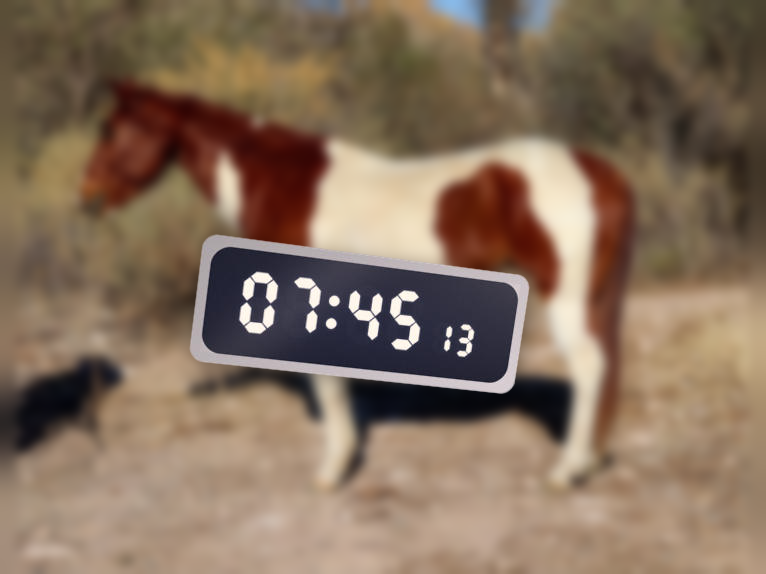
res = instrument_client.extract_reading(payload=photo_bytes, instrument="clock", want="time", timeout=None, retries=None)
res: 7:45:13
